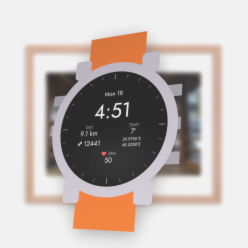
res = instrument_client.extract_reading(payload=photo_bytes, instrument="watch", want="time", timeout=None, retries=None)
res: 4:51
